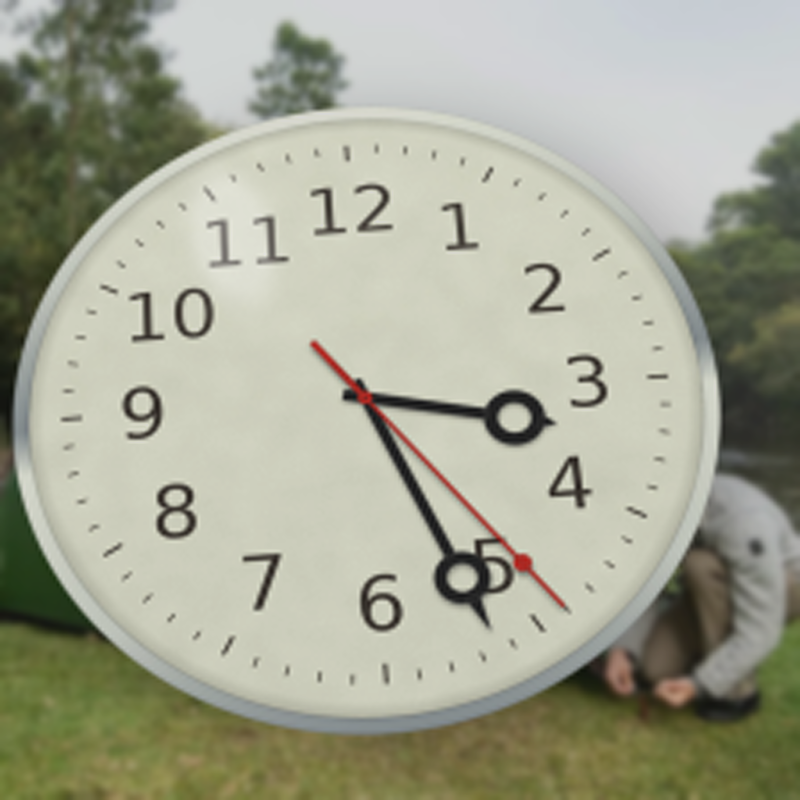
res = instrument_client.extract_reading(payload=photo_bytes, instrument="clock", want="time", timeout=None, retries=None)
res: 3:26:24
